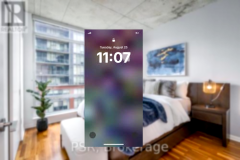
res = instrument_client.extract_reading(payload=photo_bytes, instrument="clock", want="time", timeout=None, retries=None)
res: 11:07
